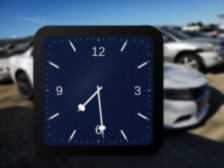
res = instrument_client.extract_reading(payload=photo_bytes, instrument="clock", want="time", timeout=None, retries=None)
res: 7:29
